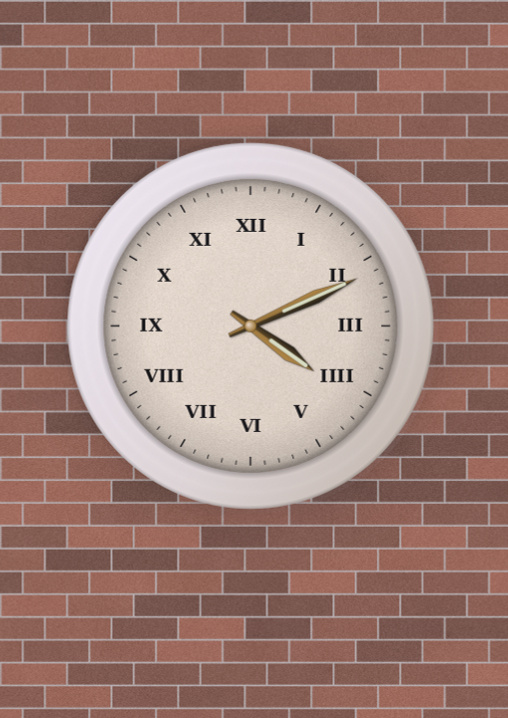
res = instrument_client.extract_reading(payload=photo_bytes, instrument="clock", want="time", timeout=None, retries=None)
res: 4:11
